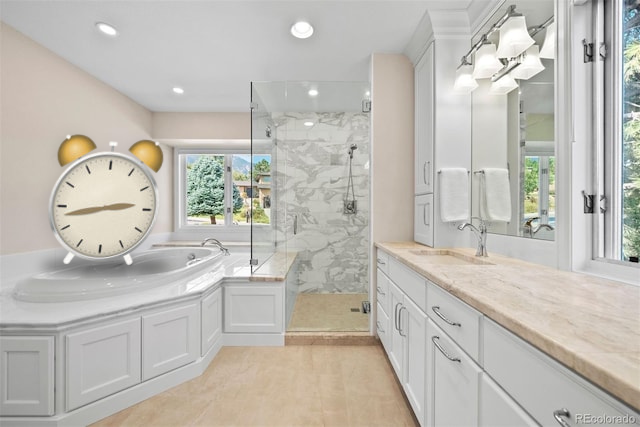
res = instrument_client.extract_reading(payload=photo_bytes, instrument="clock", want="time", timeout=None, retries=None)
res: 2:43
